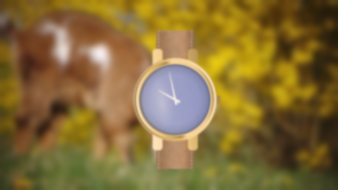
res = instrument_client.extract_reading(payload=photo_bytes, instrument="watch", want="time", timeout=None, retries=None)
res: 9:58
